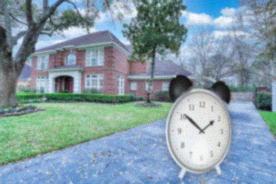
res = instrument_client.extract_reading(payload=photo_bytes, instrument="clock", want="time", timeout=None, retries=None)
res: 1:51
